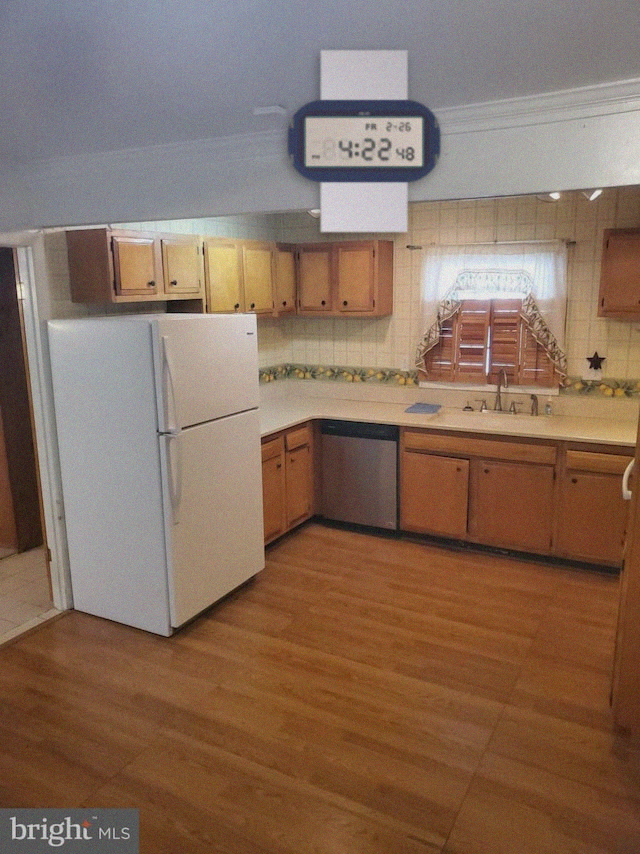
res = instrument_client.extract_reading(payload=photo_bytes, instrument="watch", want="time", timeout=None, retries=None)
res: 4:22:48
